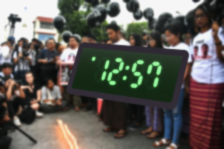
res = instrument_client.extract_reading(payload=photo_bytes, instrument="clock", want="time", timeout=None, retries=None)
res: 12:57
